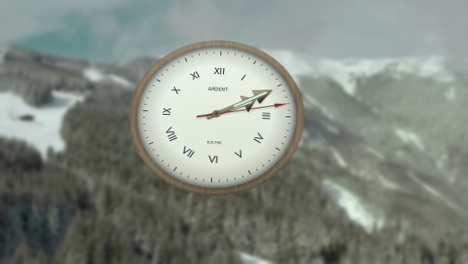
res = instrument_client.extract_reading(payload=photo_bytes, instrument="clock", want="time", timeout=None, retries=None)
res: 2:10:13
